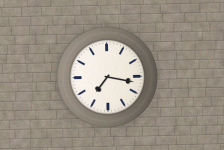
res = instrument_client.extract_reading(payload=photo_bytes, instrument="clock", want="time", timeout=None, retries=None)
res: 7:17
